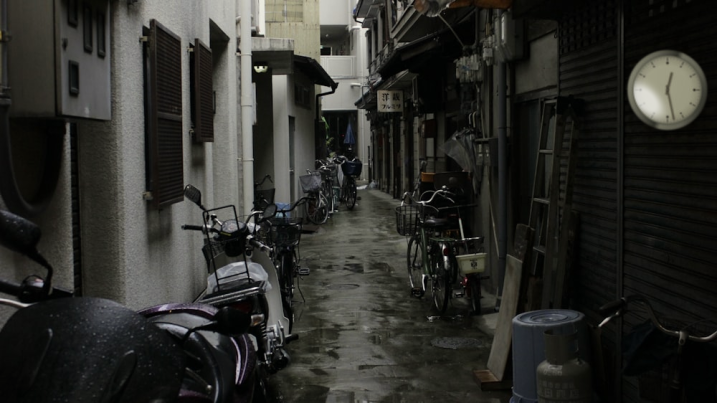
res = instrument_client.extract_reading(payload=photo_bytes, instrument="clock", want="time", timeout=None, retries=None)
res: 12:28
